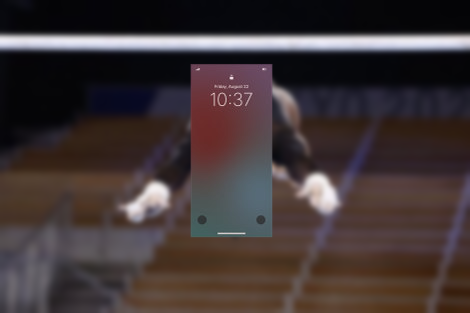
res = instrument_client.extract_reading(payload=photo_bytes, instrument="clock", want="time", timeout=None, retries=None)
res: 10:37
